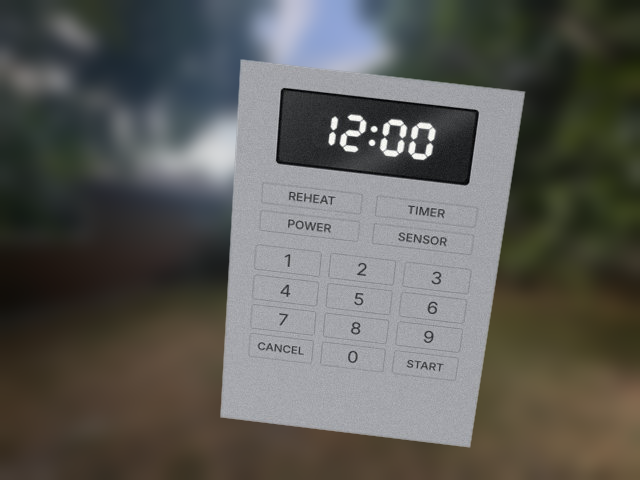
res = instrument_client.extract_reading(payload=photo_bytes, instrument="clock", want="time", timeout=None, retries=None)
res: 12:00
